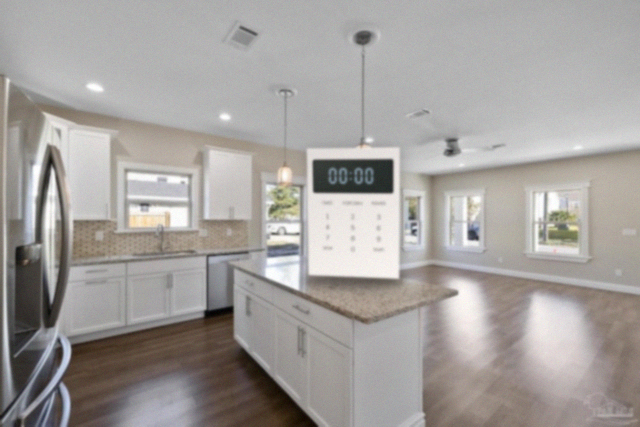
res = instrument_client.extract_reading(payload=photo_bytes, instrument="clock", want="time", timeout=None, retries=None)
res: 0:00
